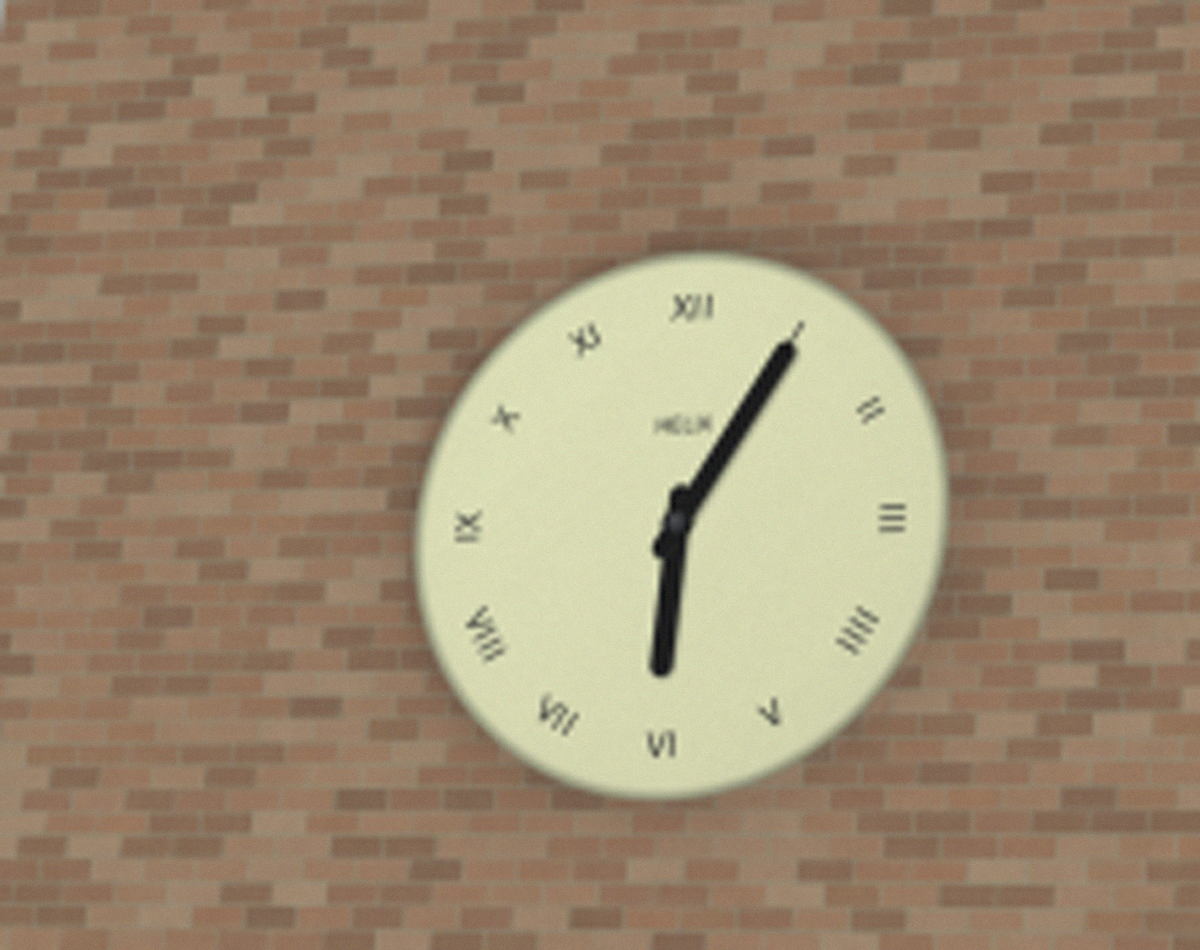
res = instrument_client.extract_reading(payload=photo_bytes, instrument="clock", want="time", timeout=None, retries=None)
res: 6:05
